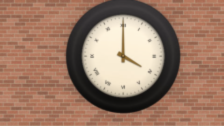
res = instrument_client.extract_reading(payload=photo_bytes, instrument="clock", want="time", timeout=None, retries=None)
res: 4:00
